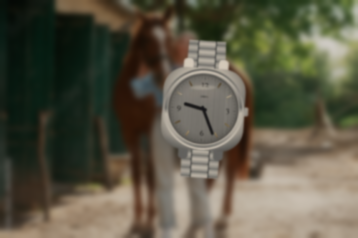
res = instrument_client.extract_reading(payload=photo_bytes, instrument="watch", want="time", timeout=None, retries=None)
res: 9:26
